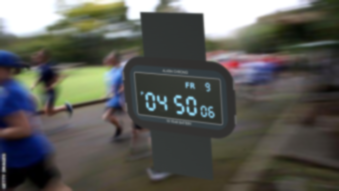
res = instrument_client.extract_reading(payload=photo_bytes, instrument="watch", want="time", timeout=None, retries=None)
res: 4:50:06
